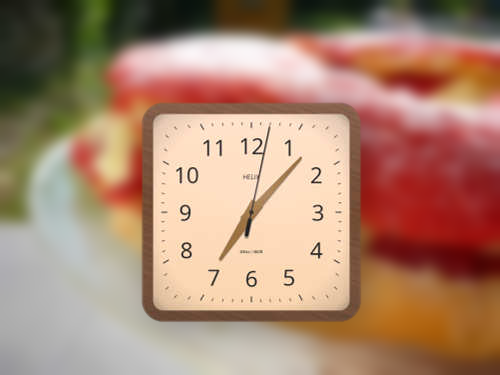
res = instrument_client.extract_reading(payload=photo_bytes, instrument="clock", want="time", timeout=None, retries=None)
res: 7:07:02
